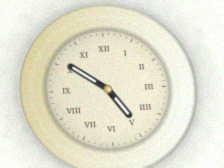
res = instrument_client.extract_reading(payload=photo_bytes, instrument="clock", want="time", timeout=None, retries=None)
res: 4:51
